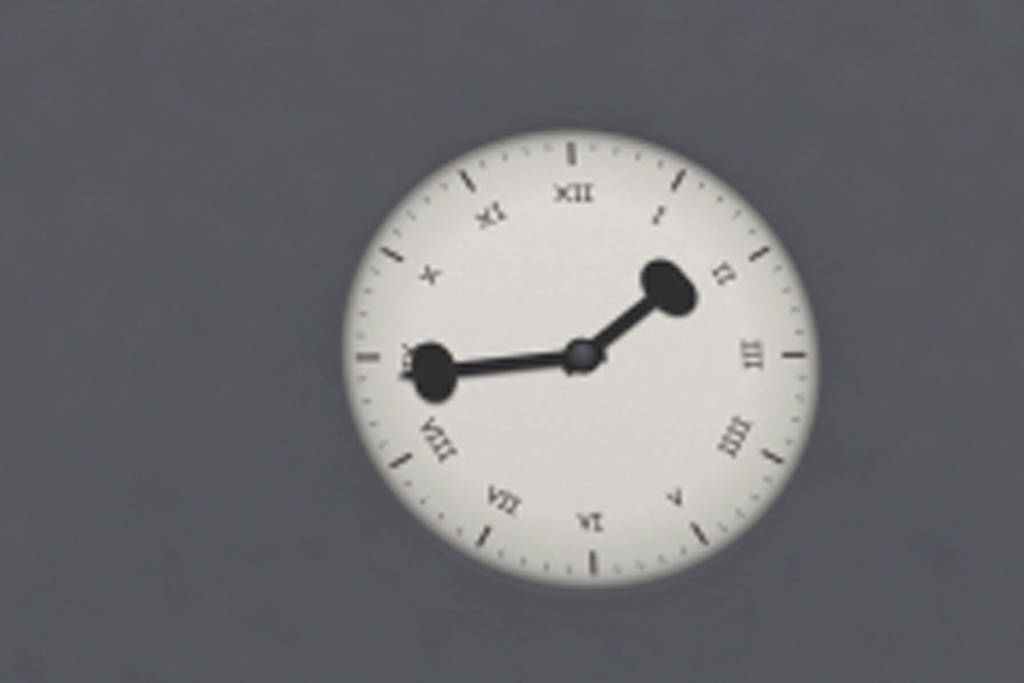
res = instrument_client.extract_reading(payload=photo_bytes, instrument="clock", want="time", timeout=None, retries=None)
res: 1:44
